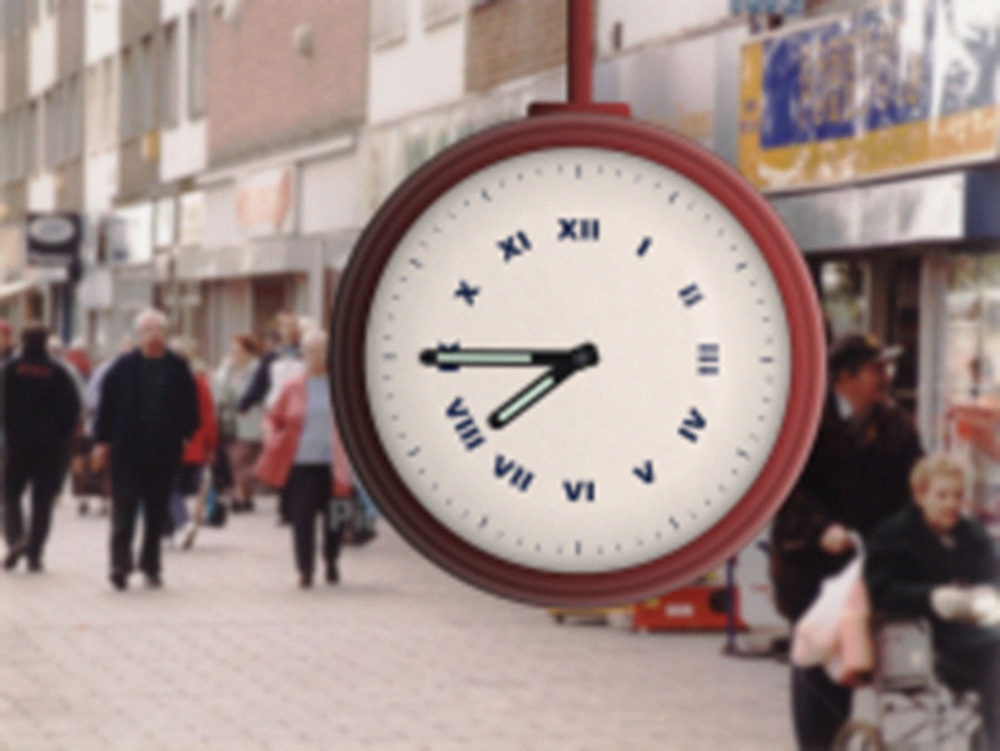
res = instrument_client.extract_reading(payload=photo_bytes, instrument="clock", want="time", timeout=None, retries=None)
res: 7:45
